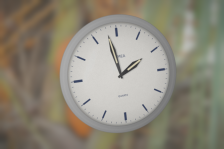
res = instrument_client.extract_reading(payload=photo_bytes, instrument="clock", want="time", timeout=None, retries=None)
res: 1:58
